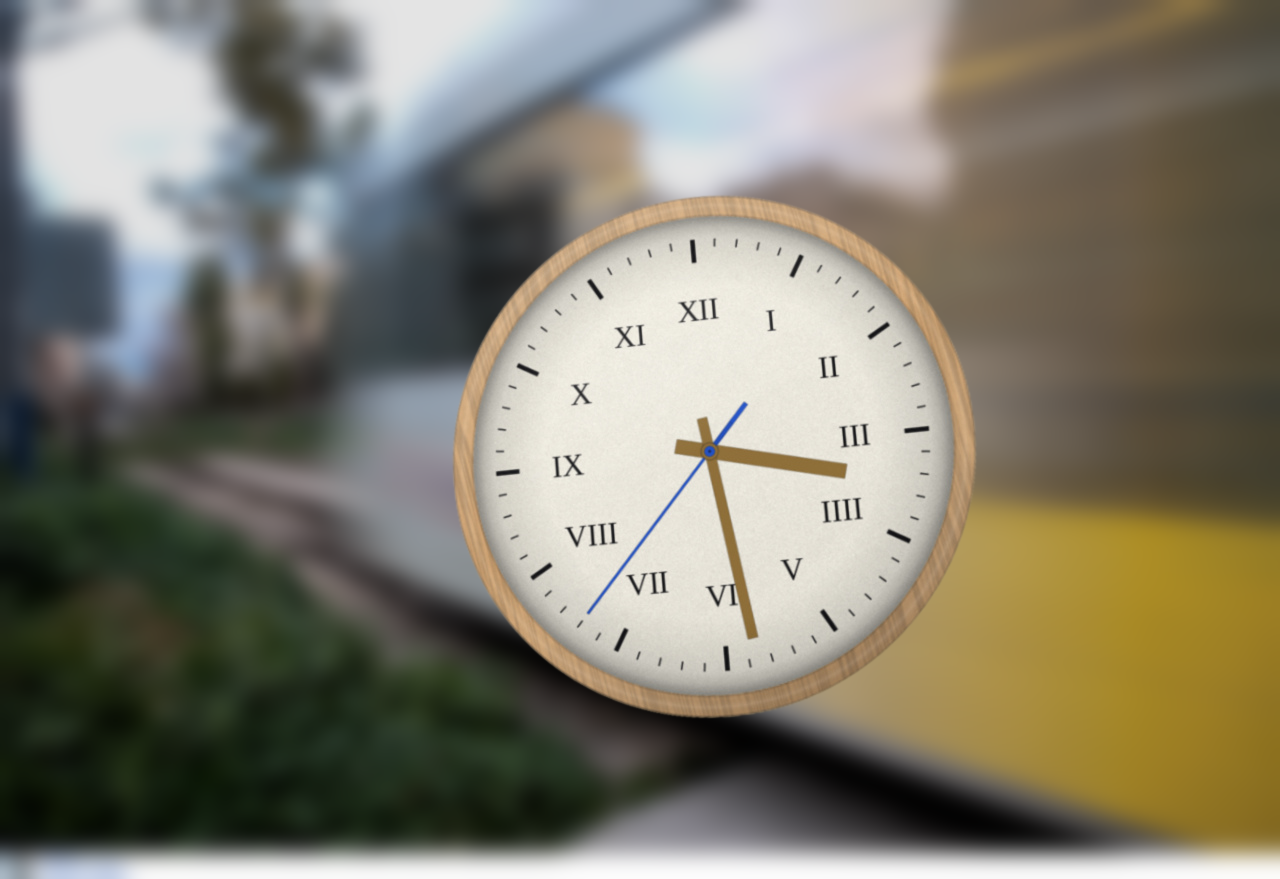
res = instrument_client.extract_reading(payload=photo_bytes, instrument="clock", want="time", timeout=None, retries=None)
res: 3:28:37
